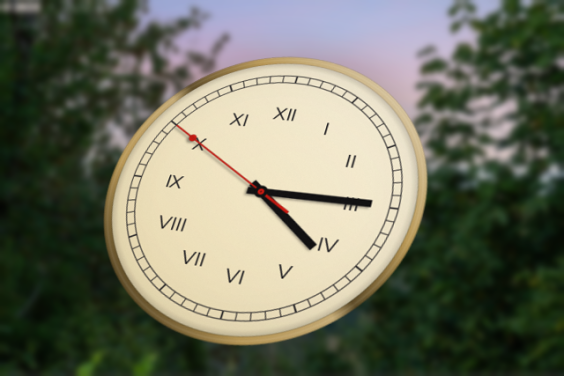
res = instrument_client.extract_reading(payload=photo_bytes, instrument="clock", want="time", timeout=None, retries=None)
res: 4:14:50
